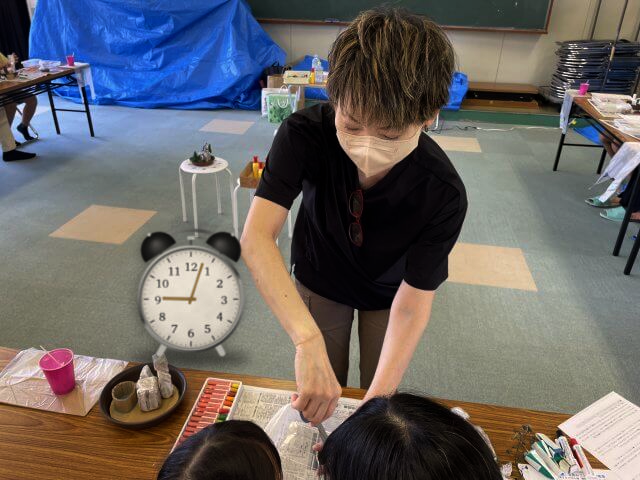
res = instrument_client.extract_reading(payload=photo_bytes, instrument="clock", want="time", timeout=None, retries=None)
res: 9:03
